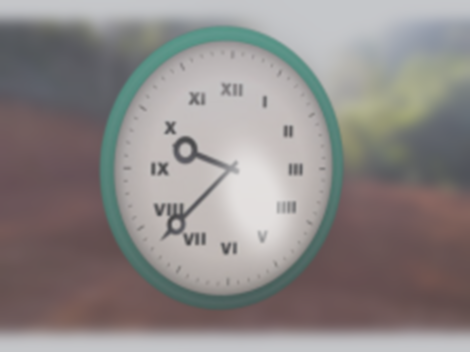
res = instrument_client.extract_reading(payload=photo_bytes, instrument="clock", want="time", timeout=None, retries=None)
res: 9:38
